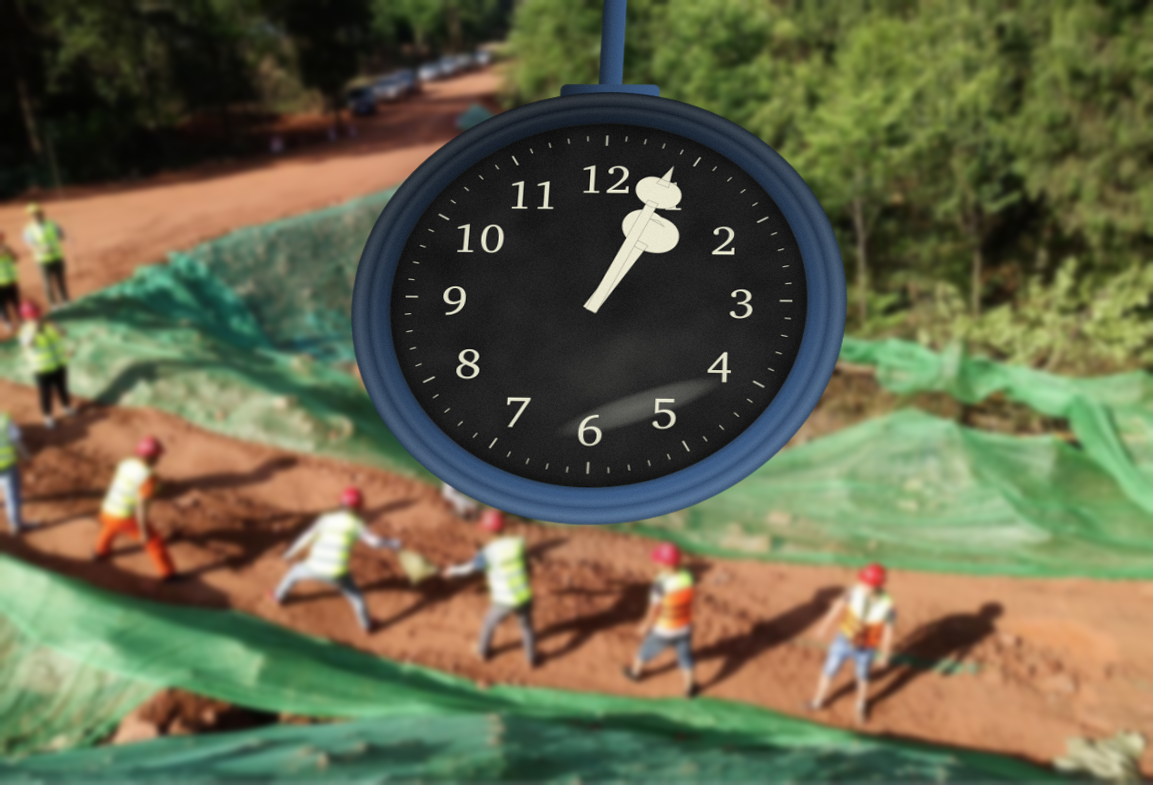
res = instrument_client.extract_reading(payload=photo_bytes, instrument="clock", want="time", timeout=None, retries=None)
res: 1:04
